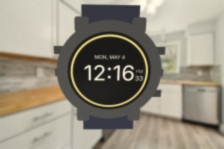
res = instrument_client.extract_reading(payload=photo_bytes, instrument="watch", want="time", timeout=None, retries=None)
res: 12:16
